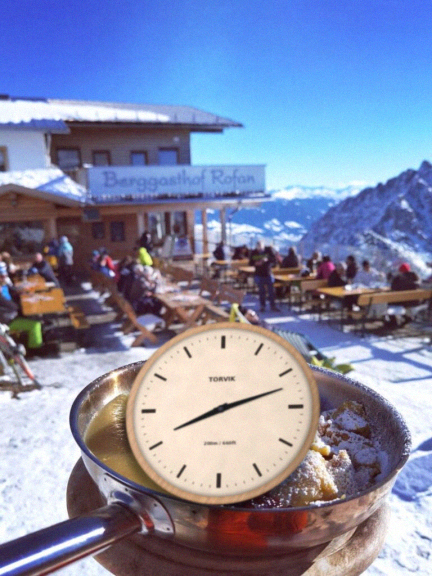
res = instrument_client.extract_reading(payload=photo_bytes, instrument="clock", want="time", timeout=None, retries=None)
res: 8:12
